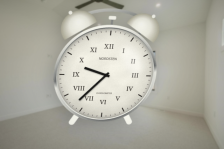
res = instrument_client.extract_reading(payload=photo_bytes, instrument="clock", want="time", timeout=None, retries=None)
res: 9:37
